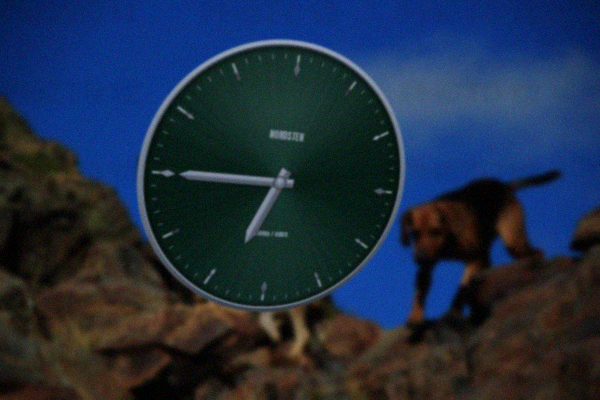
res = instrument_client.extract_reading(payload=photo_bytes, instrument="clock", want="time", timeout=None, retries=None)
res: 6:45
